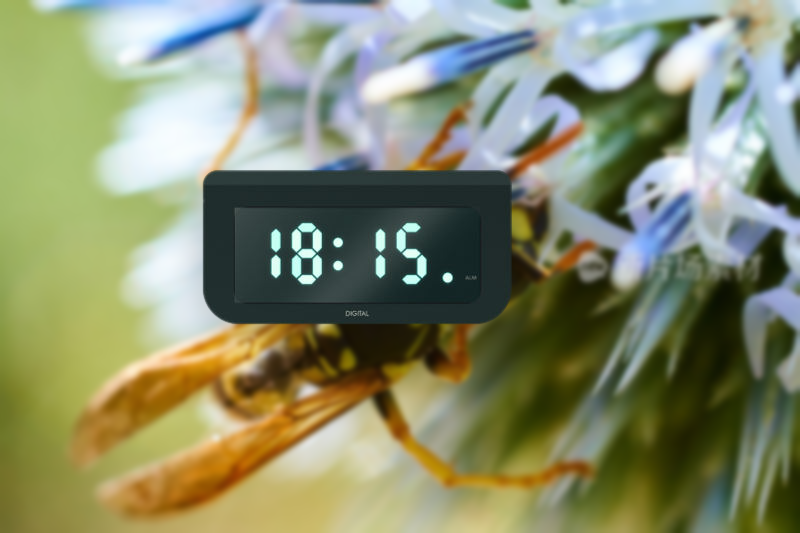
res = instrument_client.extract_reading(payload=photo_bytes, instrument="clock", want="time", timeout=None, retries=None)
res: 18:15
